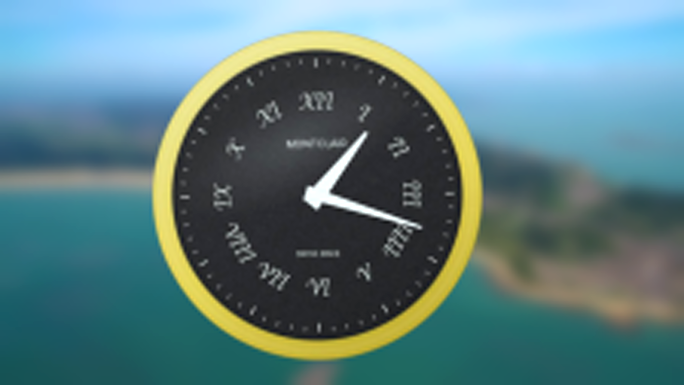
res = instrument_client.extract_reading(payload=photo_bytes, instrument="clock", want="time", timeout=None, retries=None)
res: 1:18
